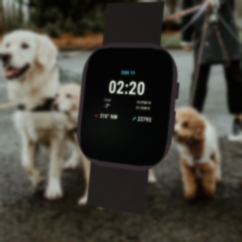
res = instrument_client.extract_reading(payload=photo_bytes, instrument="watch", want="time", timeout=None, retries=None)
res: 2:20
